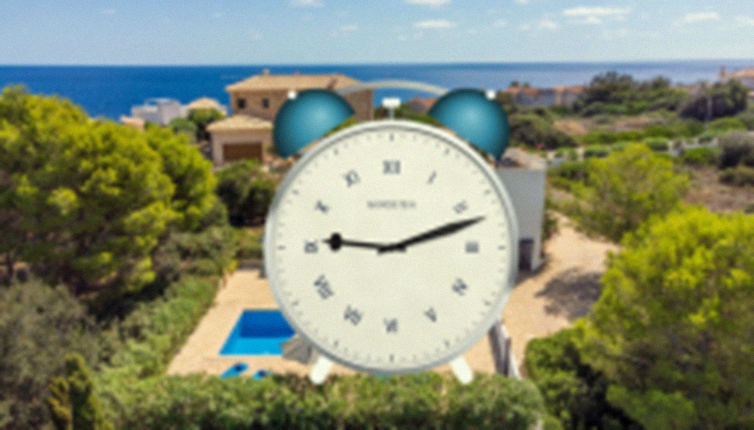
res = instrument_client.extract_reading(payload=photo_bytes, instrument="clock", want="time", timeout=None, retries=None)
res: 9:12
